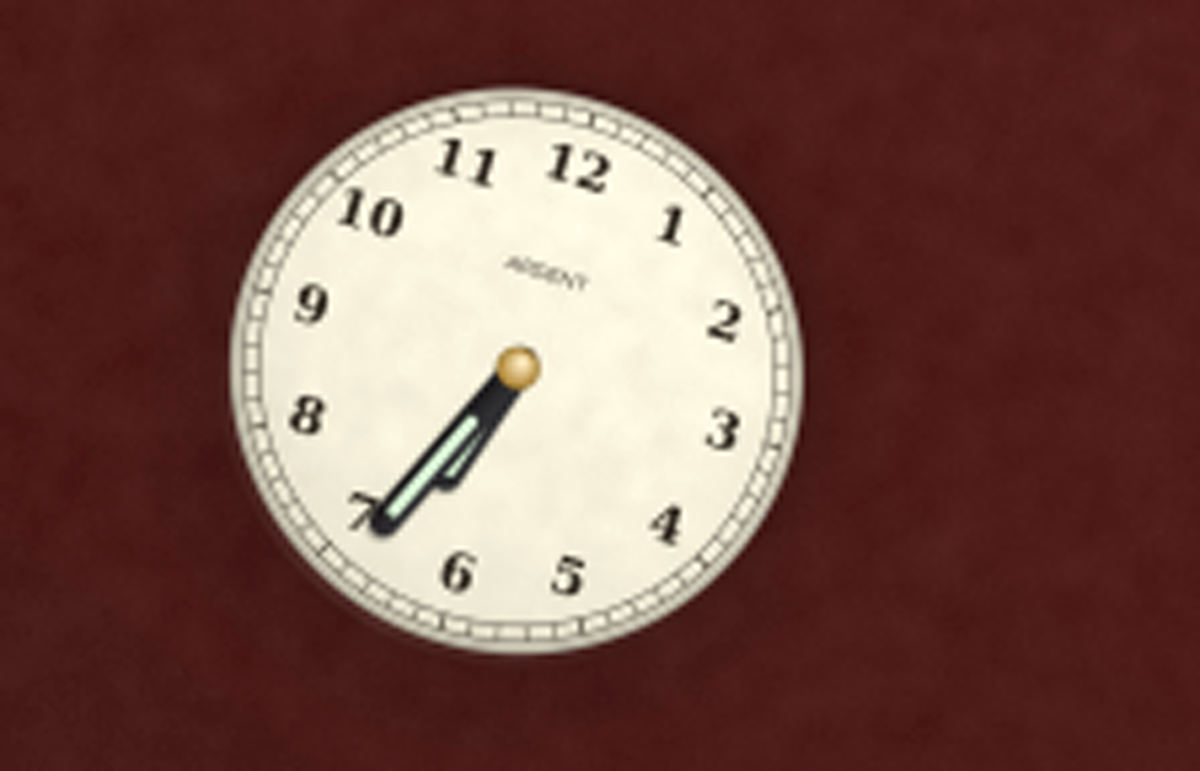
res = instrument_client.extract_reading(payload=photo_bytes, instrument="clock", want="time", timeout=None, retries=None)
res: 6:34
